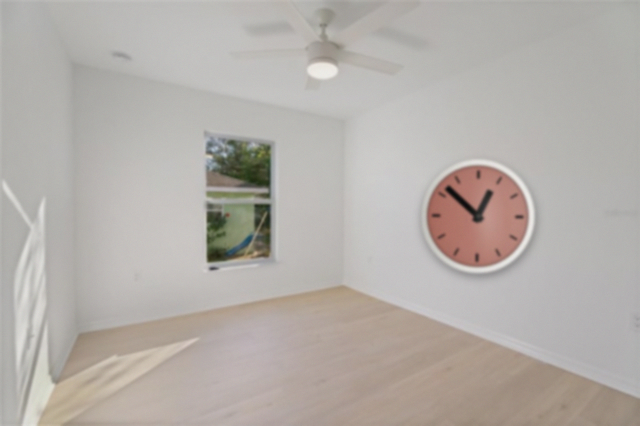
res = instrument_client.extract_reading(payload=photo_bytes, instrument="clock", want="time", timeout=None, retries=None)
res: 12:52
